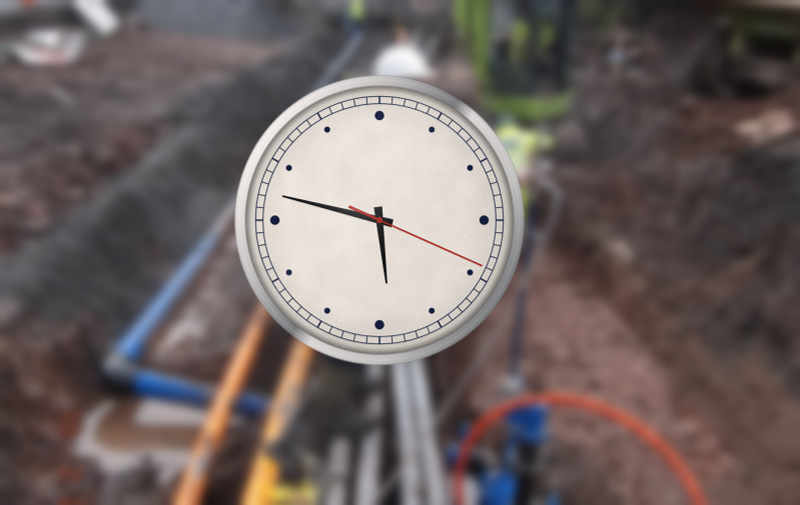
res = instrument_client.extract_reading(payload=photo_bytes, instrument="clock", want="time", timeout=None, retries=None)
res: 5:47:19
